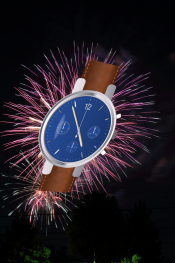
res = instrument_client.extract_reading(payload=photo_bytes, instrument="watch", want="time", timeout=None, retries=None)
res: 4:54
